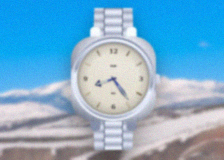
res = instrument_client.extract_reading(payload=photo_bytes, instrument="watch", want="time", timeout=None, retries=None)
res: 8:24
